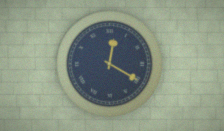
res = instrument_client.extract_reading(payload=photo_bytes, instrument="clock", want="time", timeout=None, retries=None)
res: 12:20
